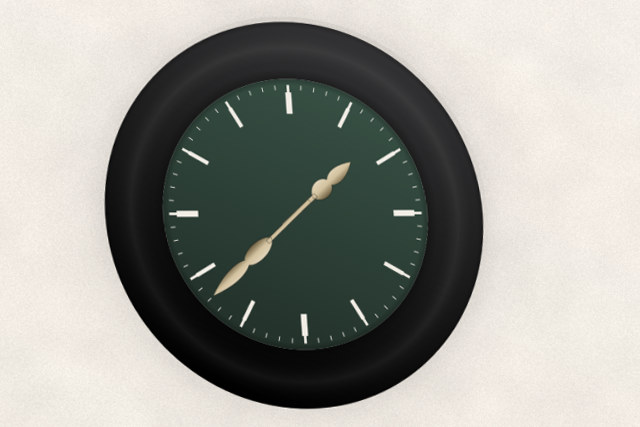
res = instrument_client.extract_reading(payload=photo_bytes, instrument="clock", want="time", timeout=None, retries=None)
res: 1:38
